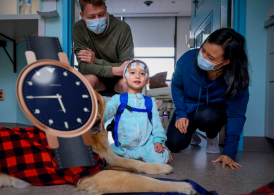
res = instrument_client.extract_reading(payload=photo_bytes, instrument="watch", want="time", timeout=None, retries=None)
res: 5:45
